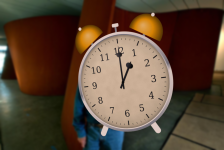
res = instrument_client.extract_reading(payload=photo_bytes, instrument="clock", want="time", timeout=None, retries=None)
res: 1:00
